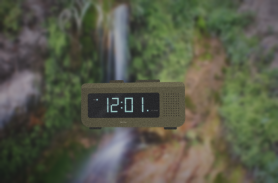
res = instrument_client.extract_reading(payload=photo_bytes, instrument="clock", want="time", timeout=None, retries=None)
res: 12:01
